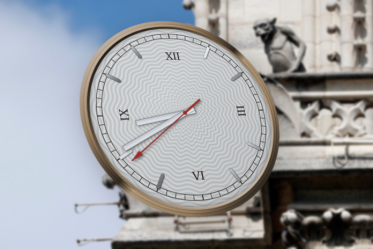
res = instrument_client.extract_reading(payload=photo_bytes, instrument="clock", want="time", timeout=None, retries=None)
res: 8:40:39
